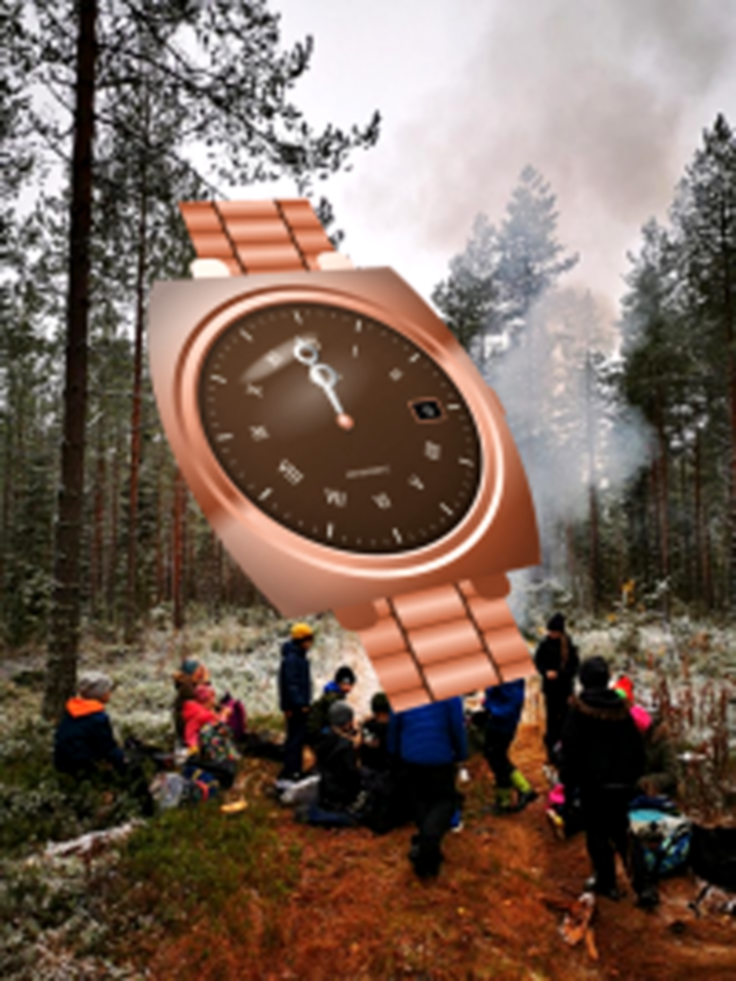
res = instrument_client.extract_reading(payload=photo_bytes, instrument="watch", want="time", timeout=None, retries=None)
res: 11:59
